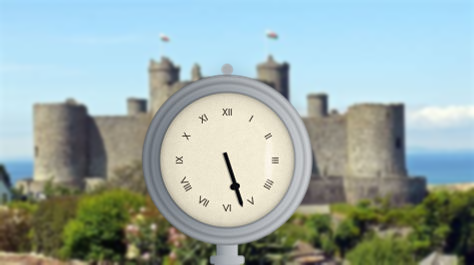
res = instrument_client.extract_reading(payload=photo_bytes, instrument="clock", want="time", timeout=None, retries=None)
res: 5:27
